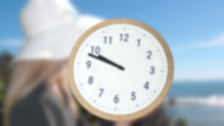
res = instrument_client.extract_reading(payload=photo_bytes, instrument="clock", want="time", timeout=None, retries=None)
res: 9:48
